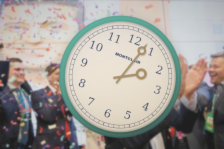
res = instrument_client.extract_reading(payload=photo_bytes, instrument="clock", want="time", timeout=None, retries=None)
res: 2:03
